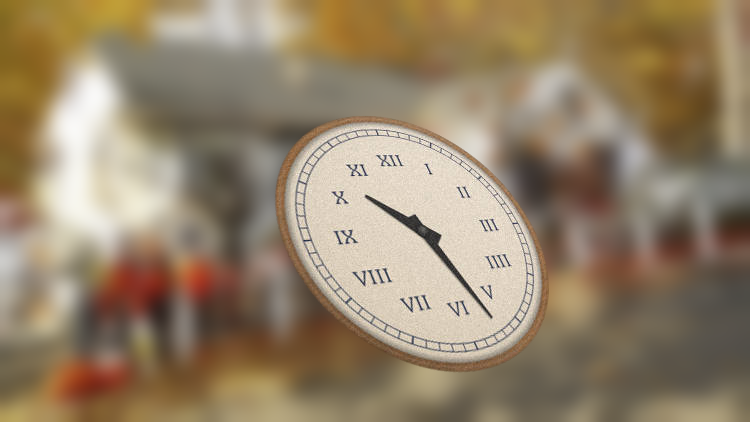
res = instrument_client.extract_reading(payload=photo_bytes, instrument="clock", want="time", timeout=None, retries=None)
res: 10:27
